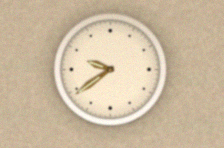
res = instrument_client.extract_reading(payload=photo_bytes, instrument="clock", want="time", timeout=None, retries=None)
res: 9:39
